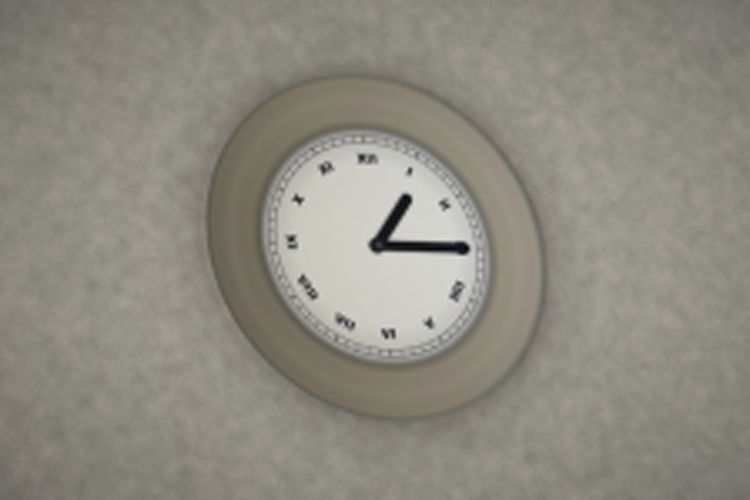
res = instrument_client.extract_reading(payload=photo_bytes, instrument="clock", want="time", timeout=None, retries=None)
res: 1:15
